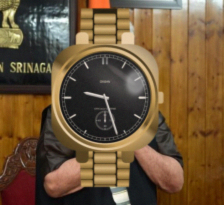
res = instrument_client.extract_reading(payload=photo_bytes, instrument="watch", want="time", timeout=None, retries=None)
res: 9:27
